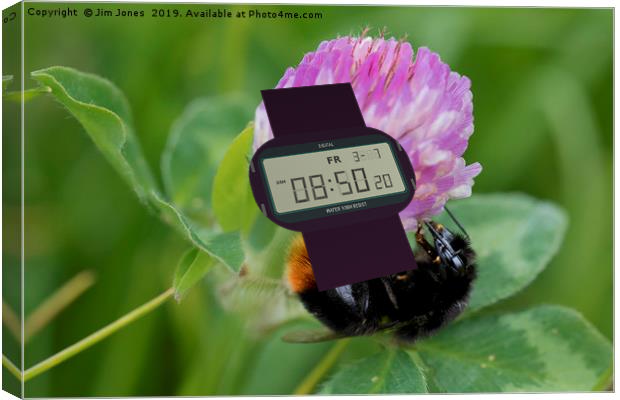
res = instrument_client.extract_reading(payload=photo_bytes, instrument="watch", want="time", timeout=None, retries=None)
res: 8:50:20
